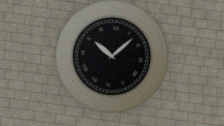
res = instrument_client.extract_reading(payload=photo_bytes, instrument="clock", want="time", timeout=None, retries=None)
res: 10:07
